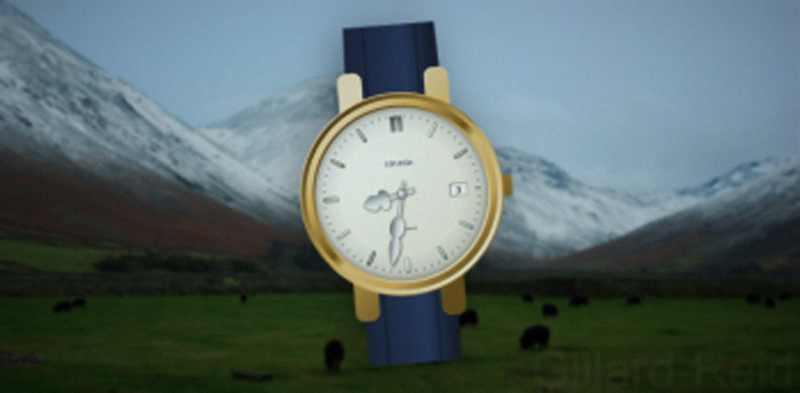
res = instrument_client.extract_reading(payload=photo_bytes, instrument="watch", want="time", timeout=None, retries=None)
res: 8:32
